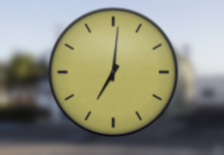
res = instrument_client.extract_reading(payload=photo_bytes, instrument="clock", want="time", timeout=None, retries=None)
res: 7:01
